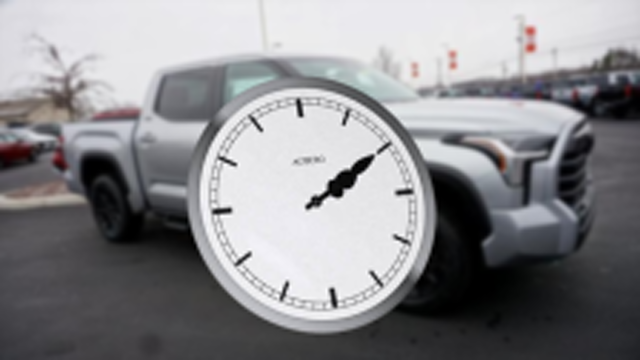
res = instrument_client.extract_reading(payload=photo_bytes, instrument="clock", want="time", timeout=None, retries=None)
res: 2:10
